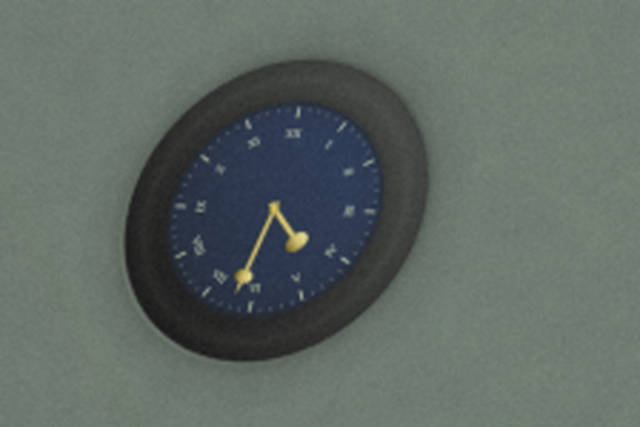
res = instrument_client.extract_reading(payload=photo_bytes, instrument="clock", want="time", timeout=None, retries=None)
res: 4:32
